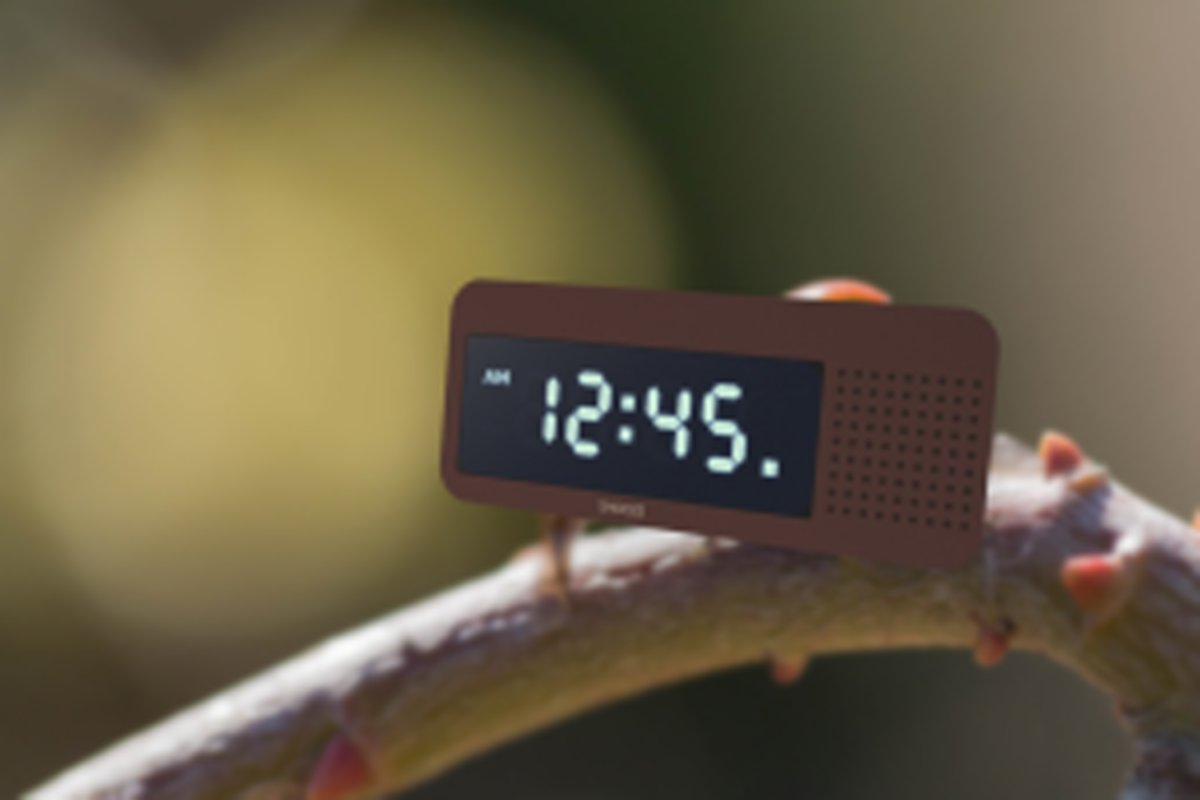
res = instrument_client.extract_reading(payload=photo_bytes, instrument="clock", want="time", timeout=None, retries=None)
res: 12:45
